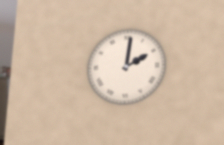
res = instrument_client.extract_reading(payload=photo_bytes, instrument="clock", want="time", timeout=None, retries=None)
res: 2:01
